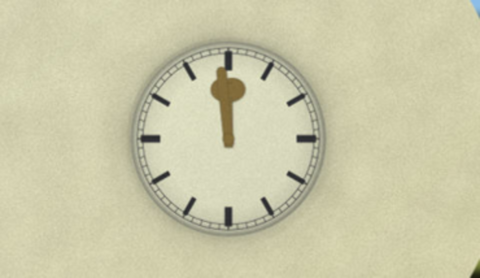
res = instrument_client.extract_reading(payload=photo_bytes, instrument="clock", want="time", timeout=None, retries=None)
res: 11:59
